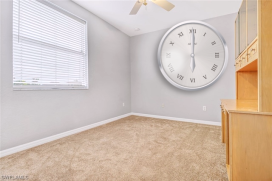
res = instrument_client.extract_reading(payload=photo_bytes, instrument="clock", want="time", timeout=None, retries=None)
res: 6:00
